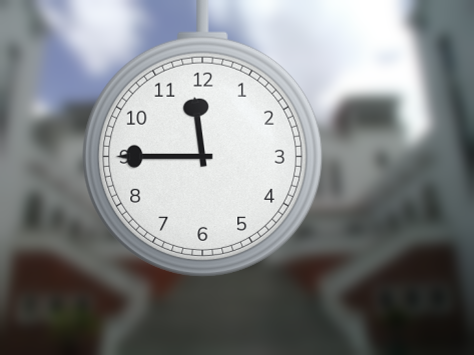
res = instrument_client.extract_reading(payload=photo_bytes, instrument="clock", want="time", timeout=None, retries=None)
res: 11:45
